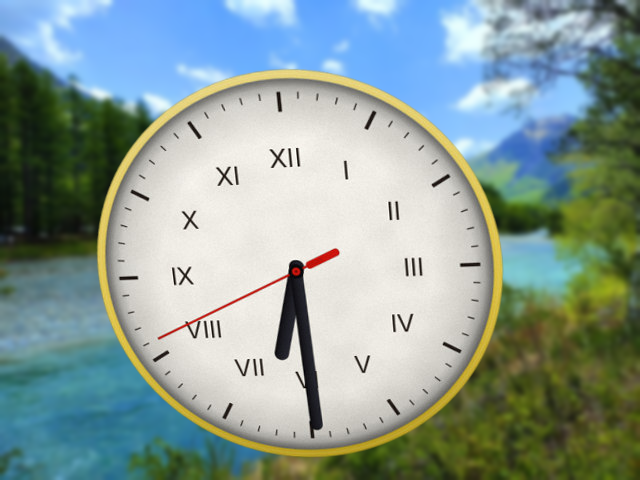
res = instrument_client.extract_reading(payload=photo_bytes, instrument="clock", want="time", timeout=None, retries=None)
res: 6:29:41
